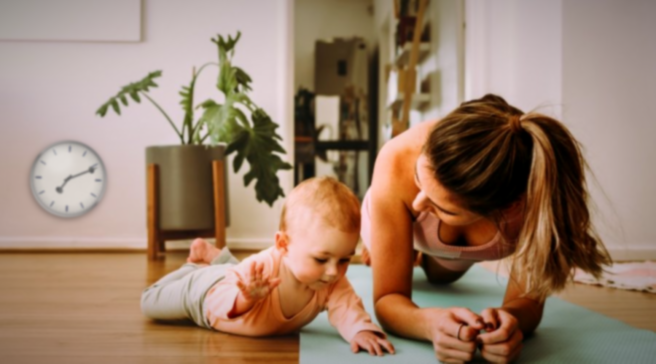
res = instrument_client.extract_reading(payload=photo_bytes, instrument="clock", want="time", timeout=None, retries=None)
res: 7:11
